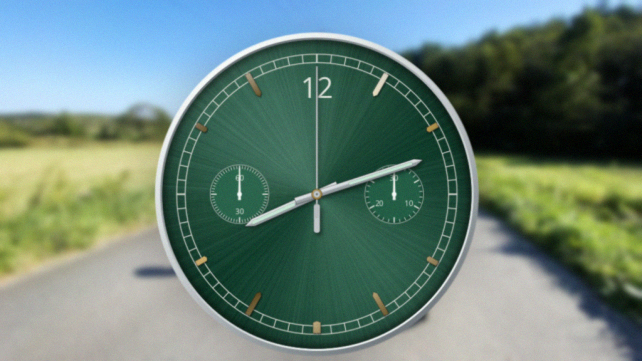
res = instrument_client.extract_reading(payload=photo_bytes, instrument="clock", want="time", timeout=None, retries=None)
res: 8:12
